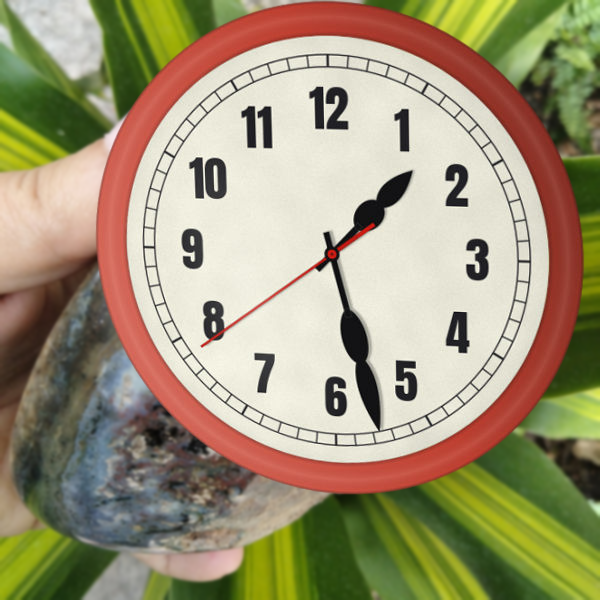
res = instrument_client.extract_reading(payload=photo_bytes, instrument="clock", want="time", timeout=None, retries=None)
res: 1:27:39
